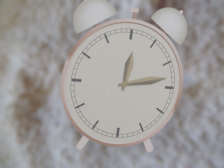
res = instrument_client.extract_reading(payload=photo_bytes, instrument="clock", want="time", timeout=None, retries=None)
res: 12:13
